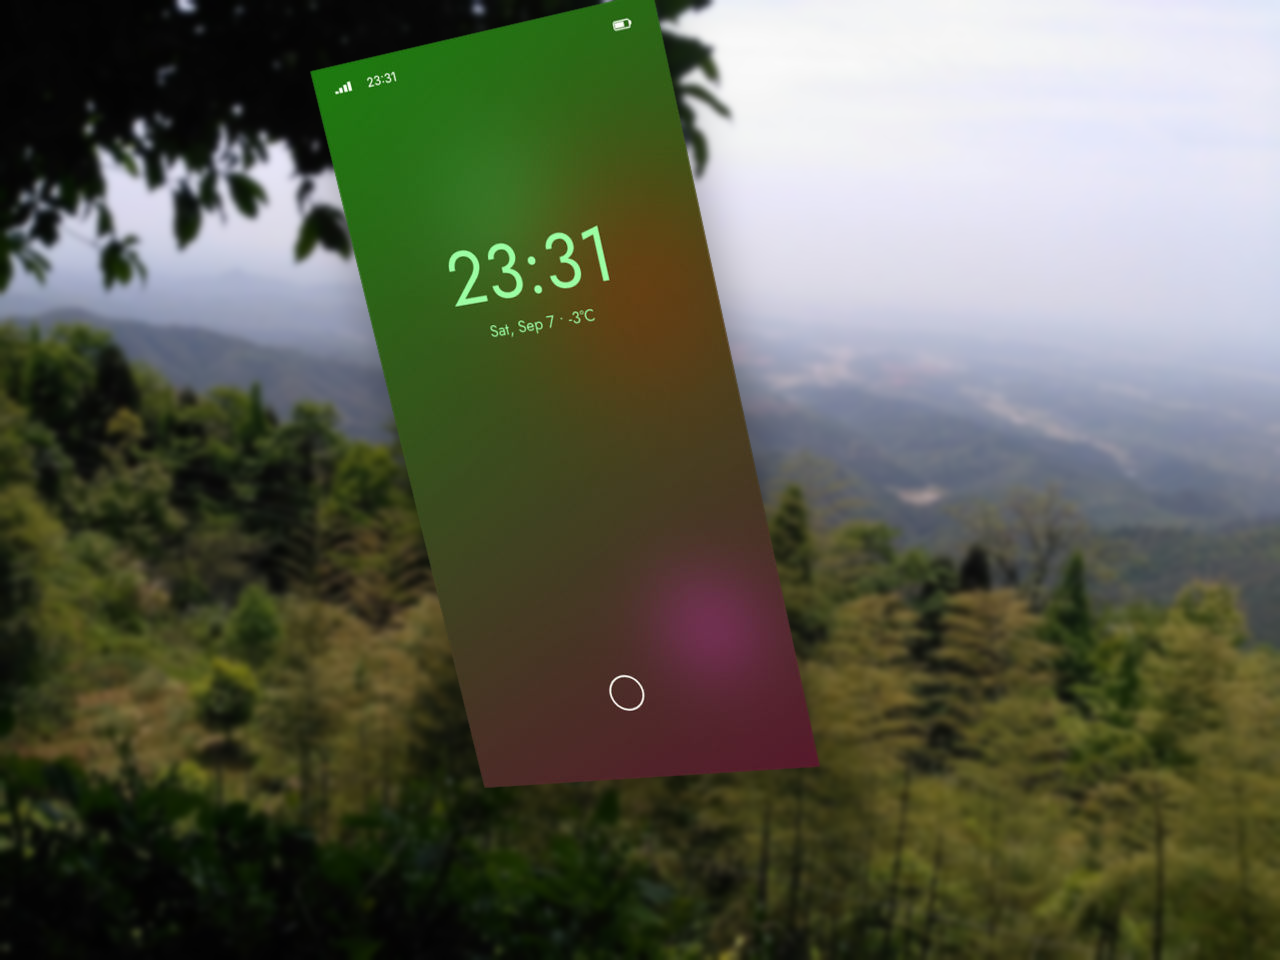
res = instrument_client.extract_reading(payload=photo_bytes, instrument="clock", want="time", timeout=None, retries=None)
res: 23:31
